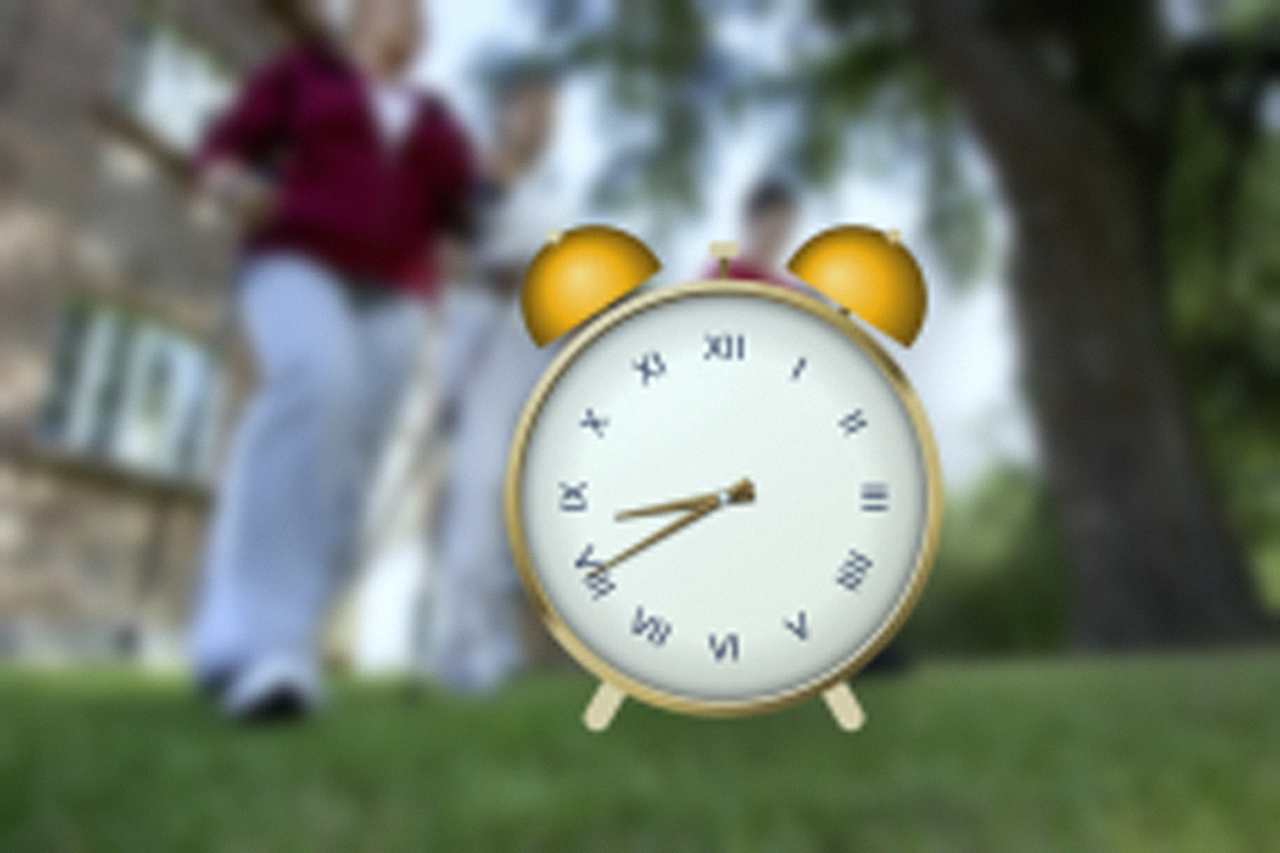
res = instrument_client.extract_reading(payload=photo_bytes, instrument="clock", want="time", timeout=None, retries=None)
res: 8:40
